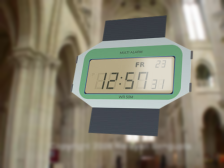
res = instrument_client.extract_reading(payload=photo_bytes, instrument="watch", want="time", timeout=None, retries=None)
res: 12:57:31
